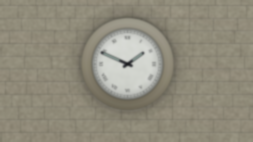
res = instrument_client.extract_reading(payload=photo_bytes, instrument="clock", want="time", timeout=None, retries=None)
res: 1:49
